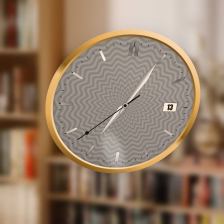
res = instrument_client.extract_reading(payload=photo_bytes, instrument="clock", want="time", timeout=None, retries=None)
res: 7:04:38
